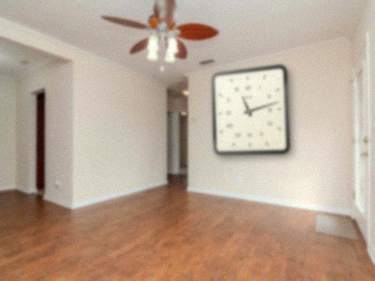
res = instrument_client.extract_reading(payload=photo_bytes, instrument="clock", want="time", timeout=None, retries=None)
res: 11:13
